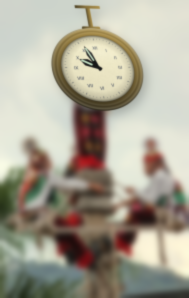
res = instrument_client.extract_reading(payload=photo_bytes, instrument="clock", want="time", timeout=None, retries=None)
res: 9:56
